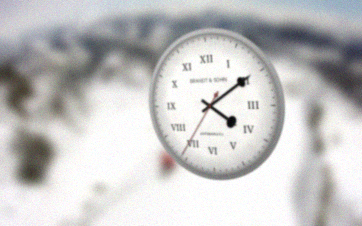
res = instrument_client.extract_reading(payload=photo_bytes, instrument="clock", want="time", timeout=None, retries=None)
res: 4:09:36
